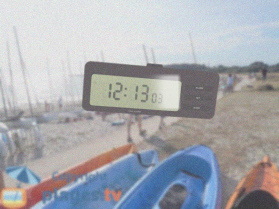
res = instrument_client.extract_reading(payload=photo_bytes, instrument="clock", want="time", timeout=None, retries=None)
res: 12:13:03
